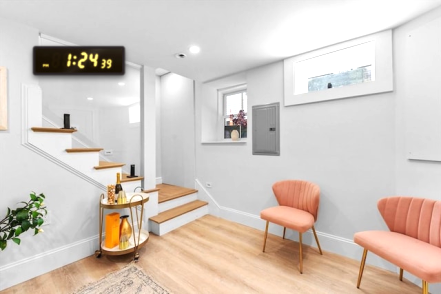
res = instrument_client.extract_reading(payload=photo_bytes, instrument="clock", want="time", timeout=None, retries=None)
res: 1:24:39
